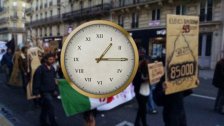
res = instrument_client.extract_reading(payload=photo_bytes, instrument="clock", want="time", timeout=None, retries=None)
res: 1:15
